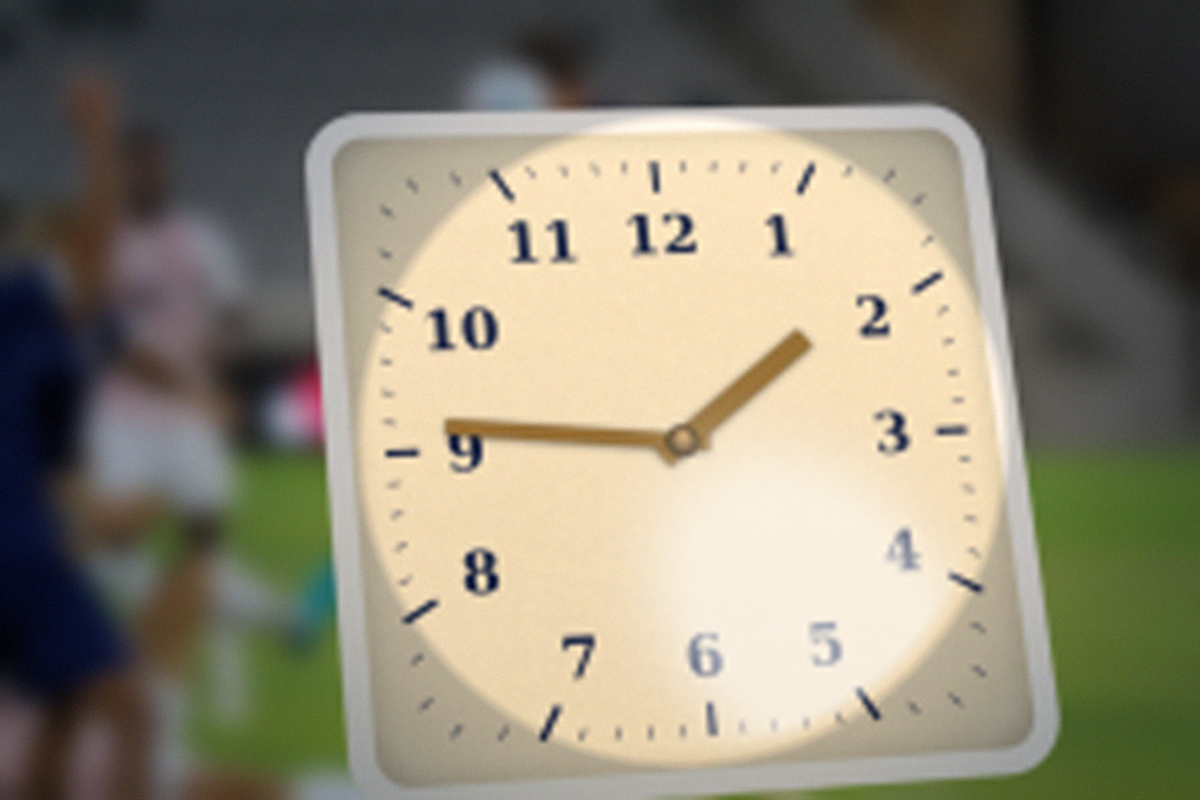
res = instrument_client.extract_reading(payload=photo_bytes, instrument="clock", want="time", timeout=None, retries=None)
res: 1:46
